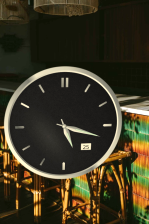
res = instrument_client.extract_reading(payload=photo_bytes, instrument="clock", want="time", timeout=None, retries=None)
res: 5:18
